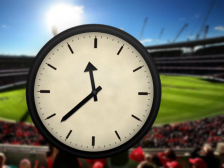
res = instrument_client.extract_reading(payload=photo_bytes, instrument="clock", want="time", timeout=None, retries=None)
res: 11:38
